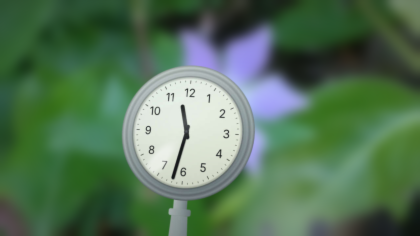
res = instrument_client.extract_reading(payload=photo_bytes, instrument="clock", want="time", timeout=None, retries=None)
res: 11:32
